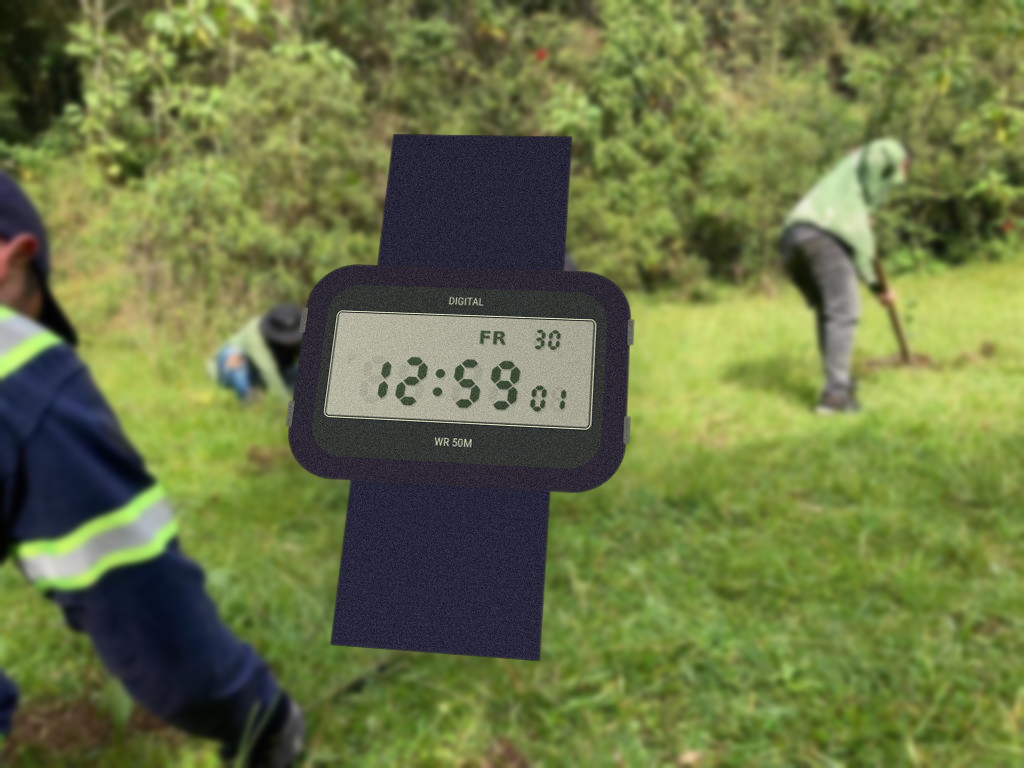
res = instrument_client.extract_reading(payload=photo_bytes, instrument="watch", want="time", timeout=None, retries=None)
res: 12:59:01
